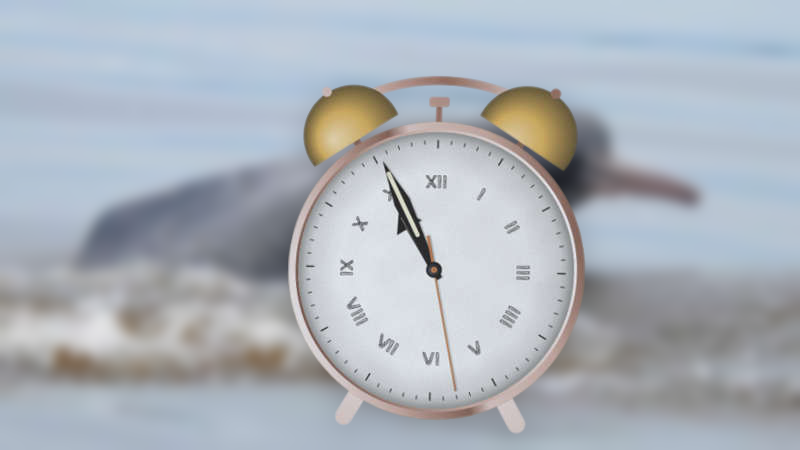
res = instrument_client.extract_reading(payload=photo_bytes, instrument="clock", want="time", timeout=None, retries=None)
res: 10:55:28
